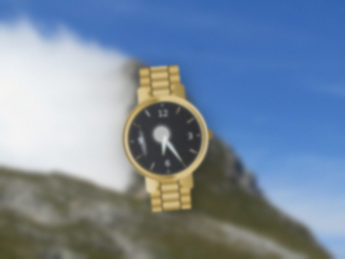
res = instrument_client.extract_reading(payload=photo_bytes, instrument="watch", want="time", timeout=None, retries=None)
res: 6:25
